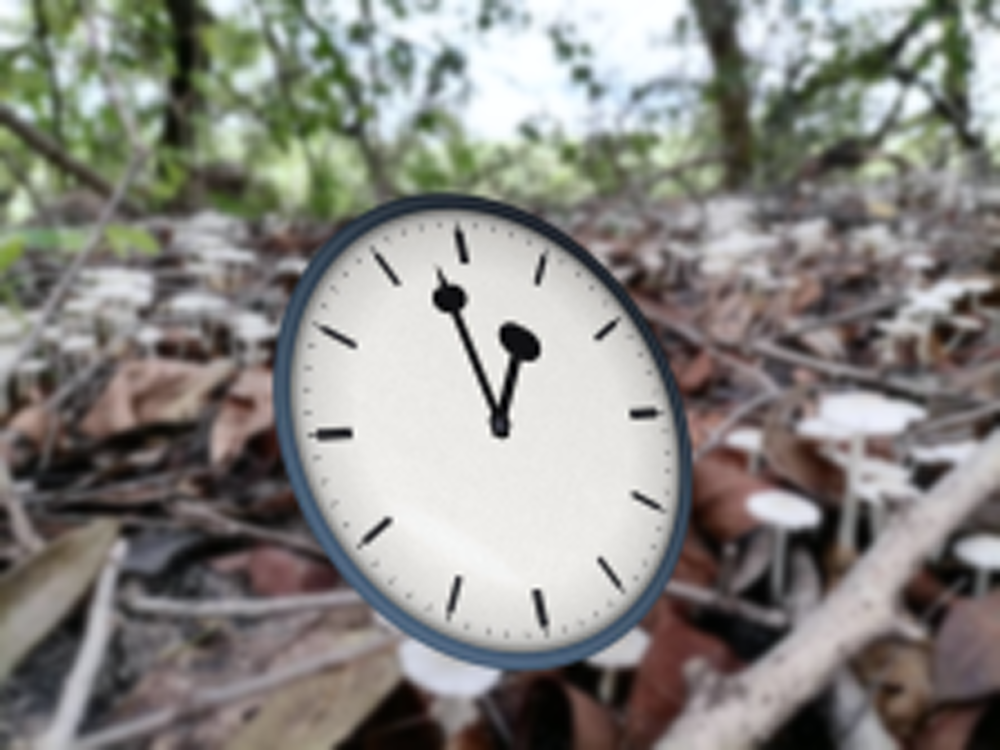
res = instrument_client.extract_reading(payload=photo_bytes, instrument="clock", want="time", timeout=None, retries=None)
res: 12:58
